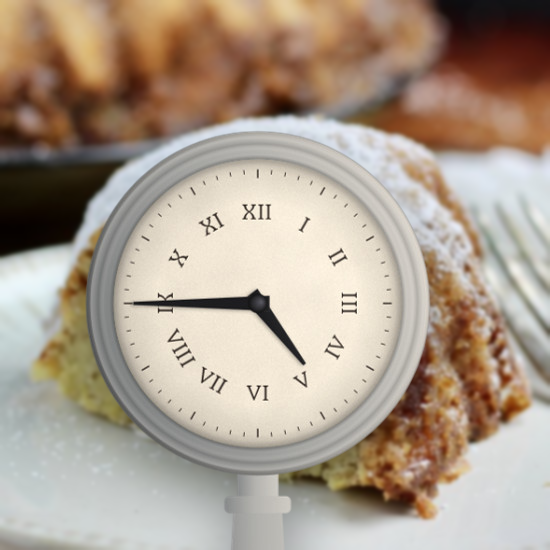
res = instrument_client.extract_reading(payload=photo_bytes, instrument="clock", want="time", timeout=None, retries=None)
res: 4:45
